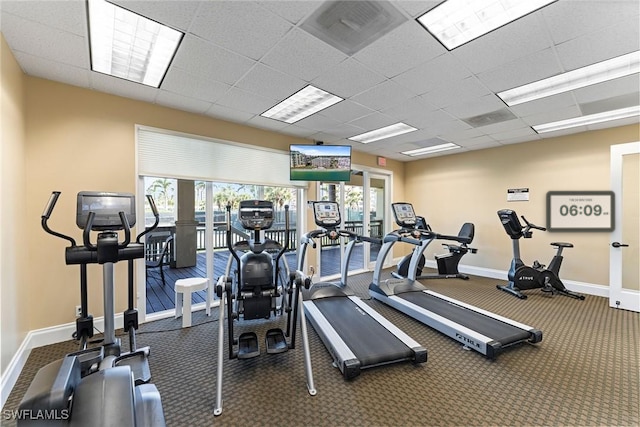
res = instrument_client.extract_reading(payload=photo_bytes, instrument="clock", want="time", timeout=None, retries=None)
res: 6:09
